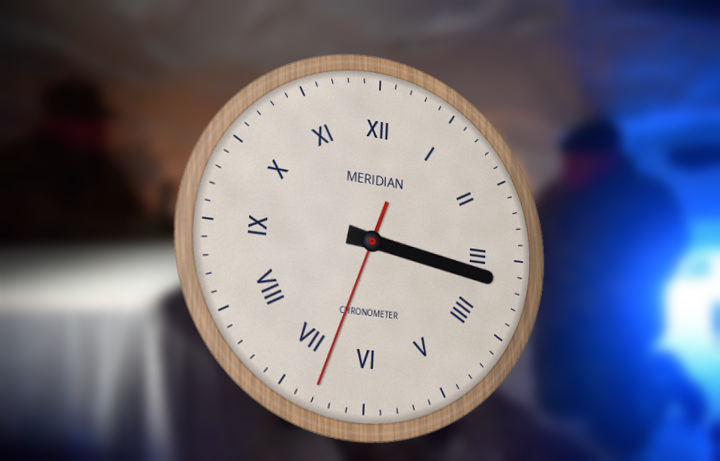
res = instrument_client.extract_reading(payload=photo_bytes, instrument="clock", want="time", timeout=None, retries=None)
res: 3:16:33
